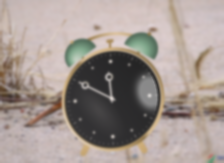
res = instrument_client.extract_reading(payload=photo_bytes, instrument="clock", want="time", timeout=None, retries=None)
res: 11:50
